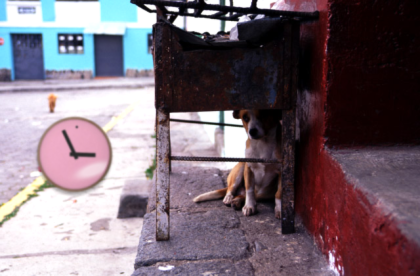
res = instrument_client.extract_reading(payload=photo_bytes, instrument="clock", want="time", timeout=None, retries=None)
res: 2:55
